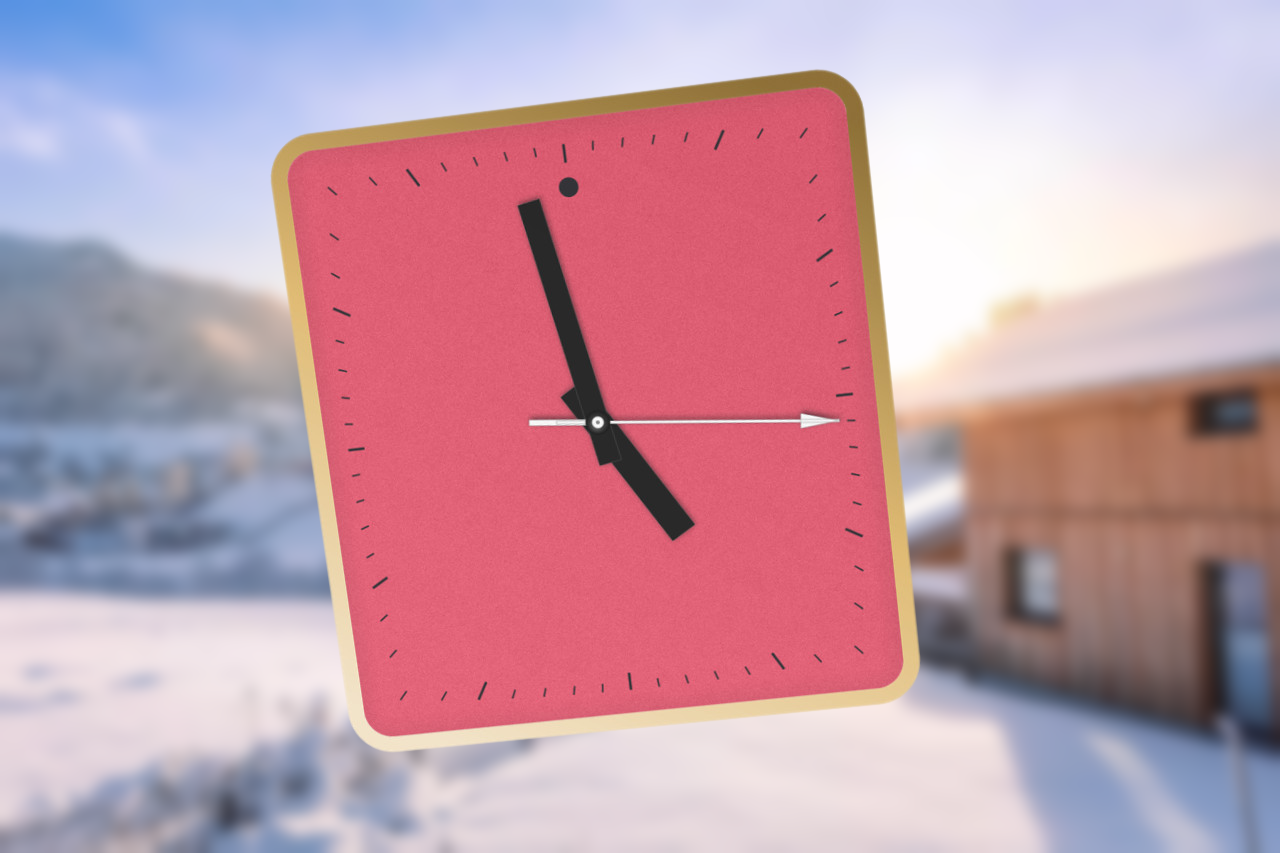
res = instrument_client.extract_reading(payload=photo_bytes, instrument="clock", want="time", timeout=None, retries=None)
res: 4:58:16
